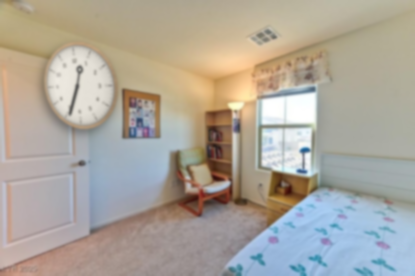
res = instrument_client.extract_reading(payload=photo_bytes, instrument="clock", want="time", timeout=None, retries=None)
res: 12:34
